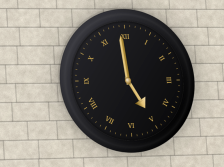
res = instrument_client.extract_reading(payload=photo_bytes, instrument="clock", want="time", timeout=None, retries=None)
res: 4:59
